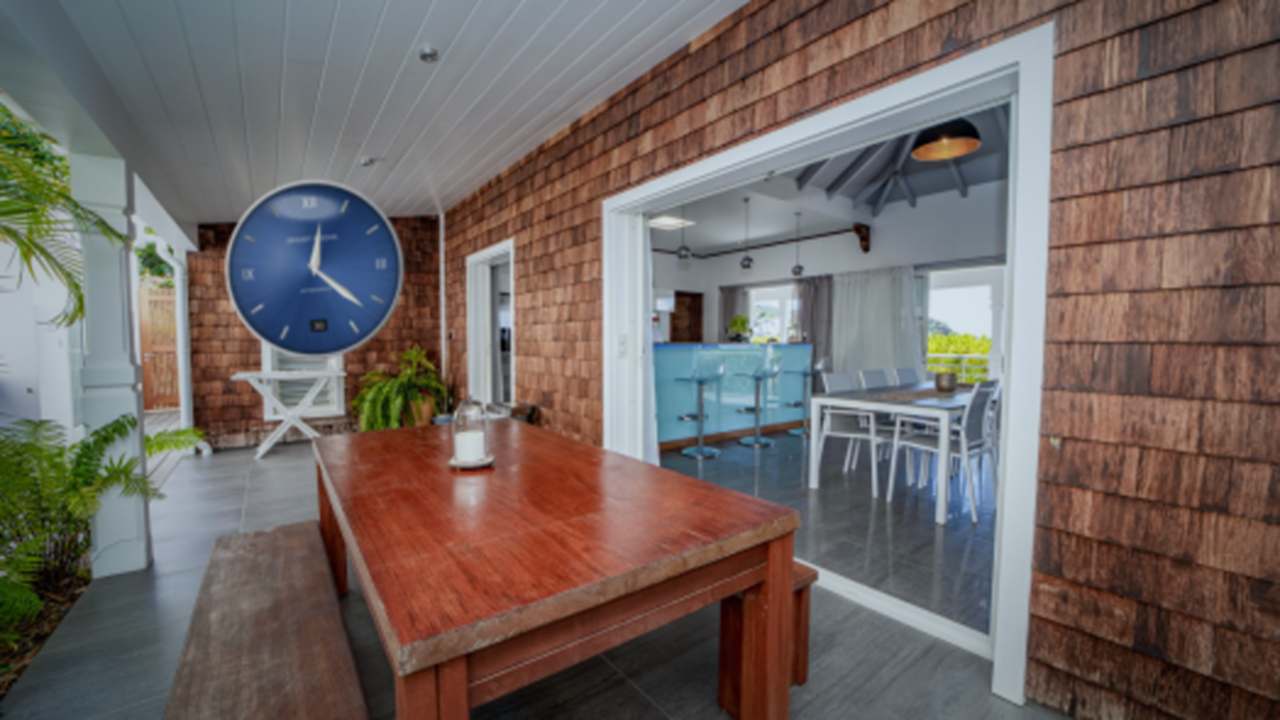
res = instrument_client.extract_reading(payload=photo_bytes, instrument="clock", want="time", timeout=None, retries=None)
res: 12:22
